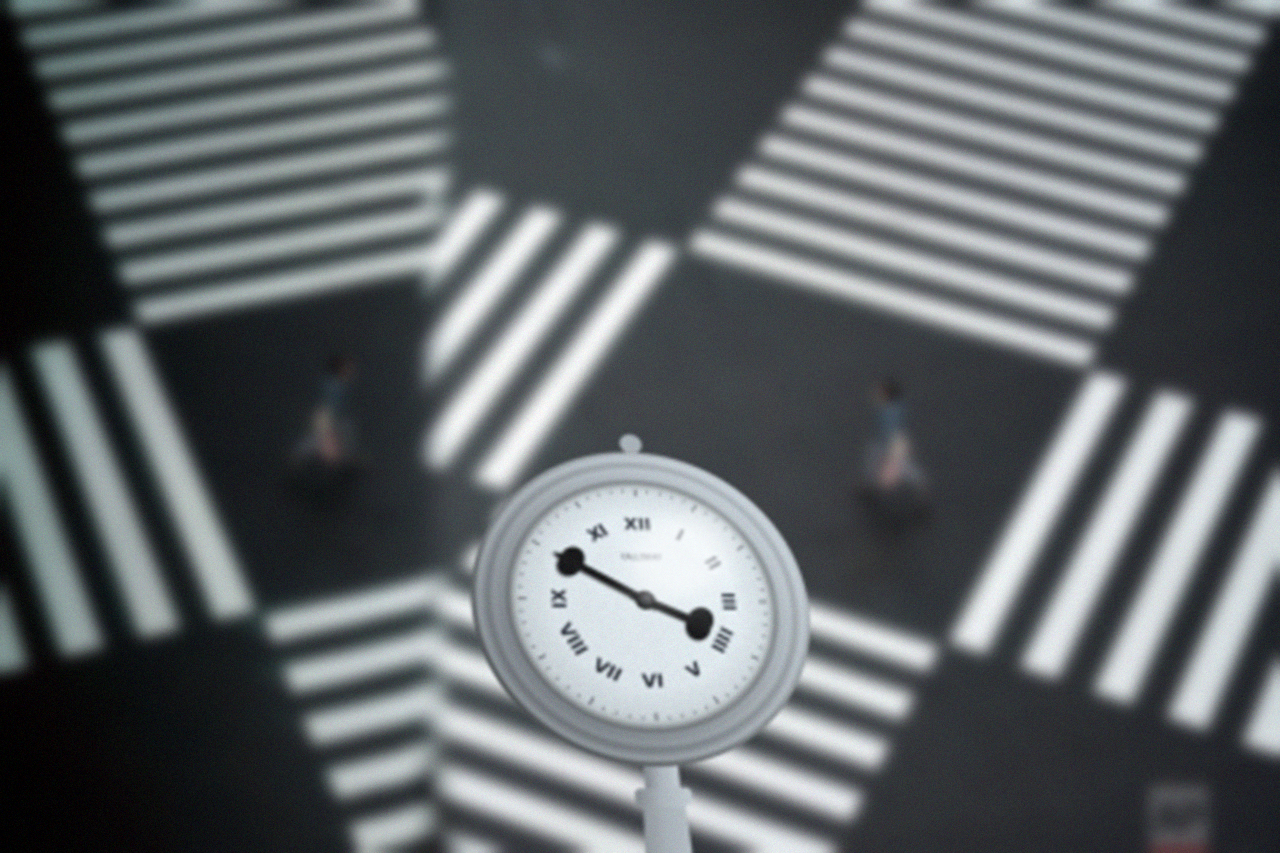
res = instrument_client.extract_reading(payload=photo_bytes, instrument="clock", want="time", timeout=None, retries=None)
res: 3:50
